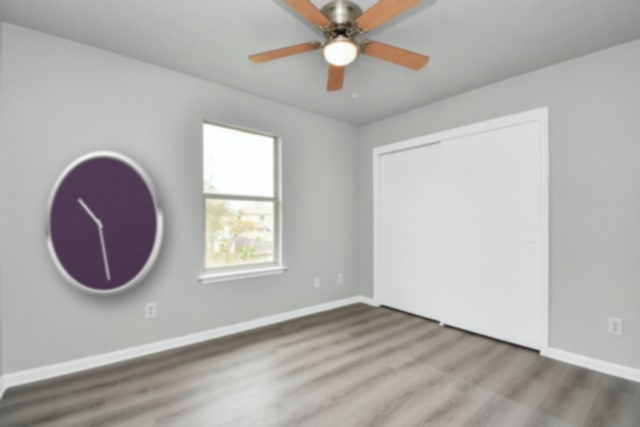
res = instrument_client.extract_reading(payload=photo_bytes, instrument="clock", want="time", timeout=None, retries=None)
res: 10:28
